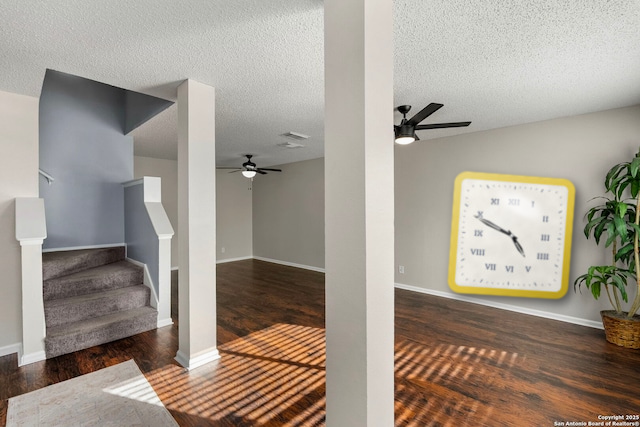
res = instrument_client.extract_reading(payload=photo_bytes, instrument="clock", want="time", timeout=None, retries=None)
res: 4:49
